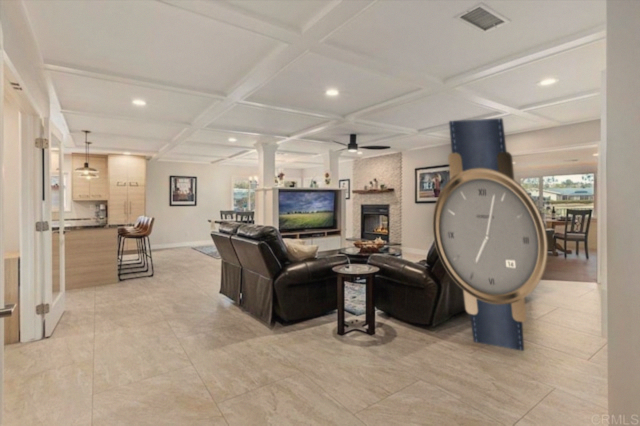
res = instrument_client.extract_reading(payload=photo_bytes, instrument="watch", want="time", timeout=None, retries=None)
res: 7:03
